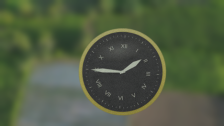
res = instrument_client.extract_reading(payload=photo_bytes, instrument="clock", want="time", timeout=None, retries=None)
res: 1:45
